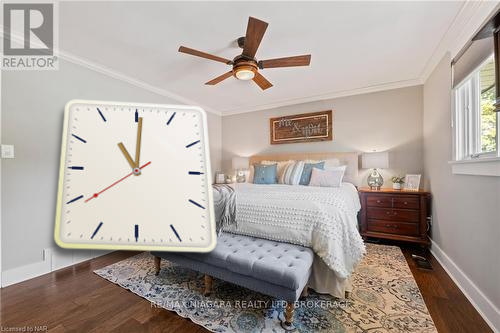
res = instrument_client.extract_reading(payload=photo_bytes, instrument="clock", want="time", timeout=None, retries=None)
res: 11:00:39
